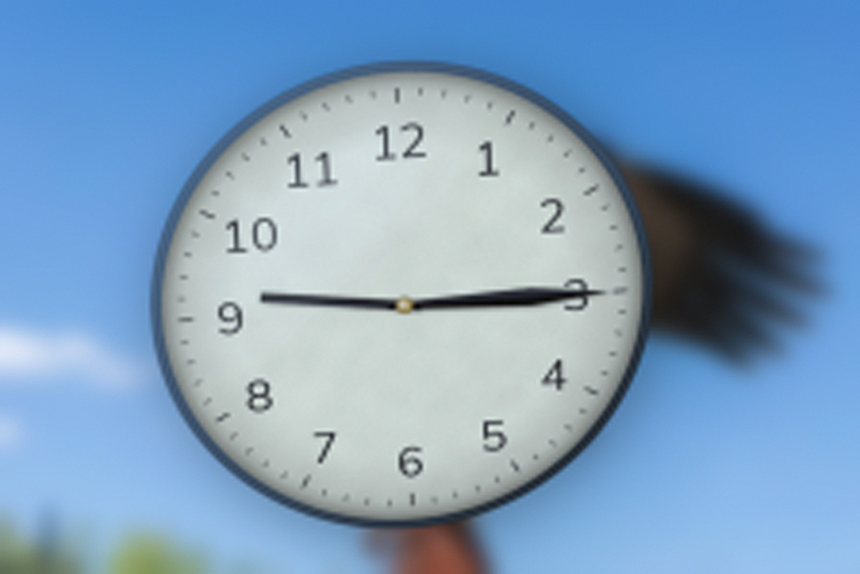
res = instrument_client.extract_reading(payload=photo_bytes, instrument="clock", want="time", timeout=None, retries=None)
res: 9:15
